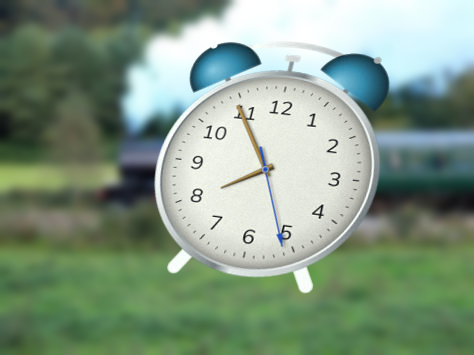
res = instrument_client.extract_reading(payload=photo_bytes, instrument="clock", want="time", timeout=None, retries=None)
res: 7:54:26
